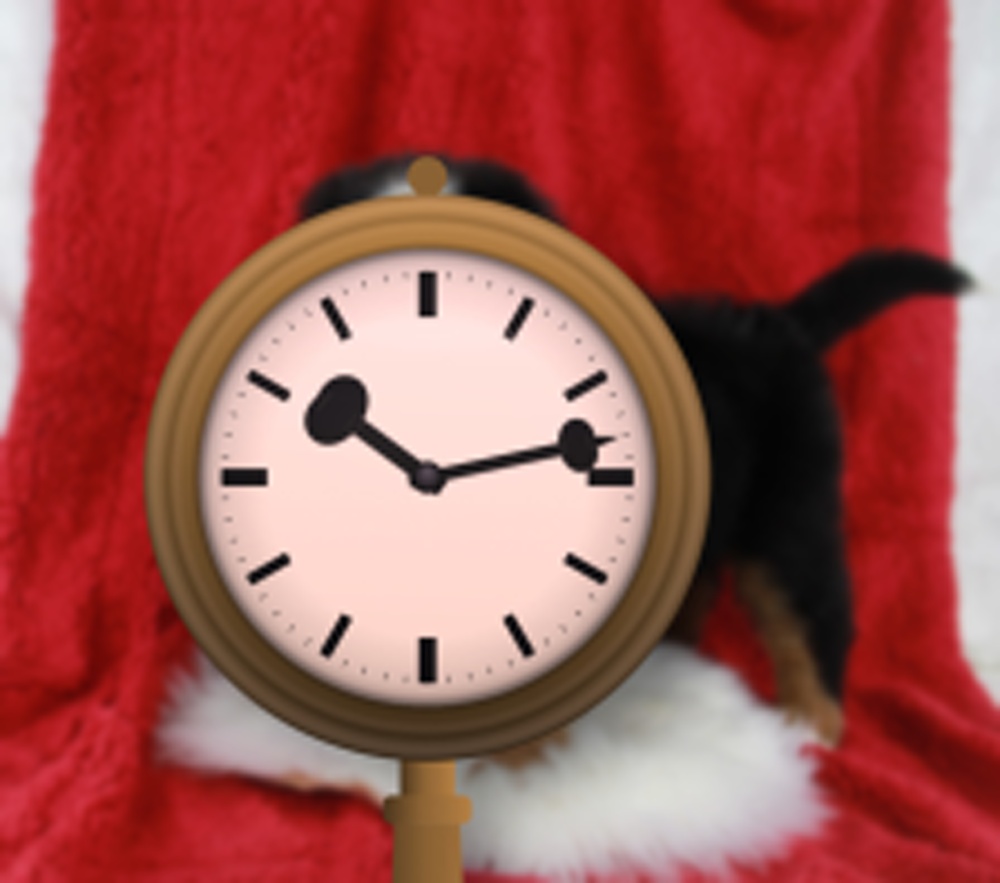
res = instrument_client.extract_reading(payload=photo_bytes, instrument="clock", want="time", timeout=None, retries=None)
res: 10:13
